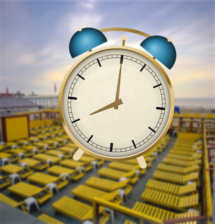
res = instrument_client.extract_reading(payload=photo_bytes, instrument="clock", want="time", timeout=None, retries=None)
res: 8:00
